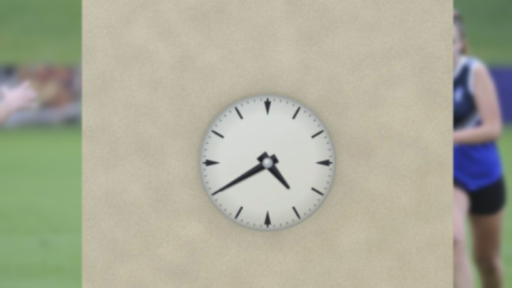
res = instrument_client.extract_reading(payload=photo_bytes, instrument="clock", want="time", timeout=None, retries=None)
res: 4:40
